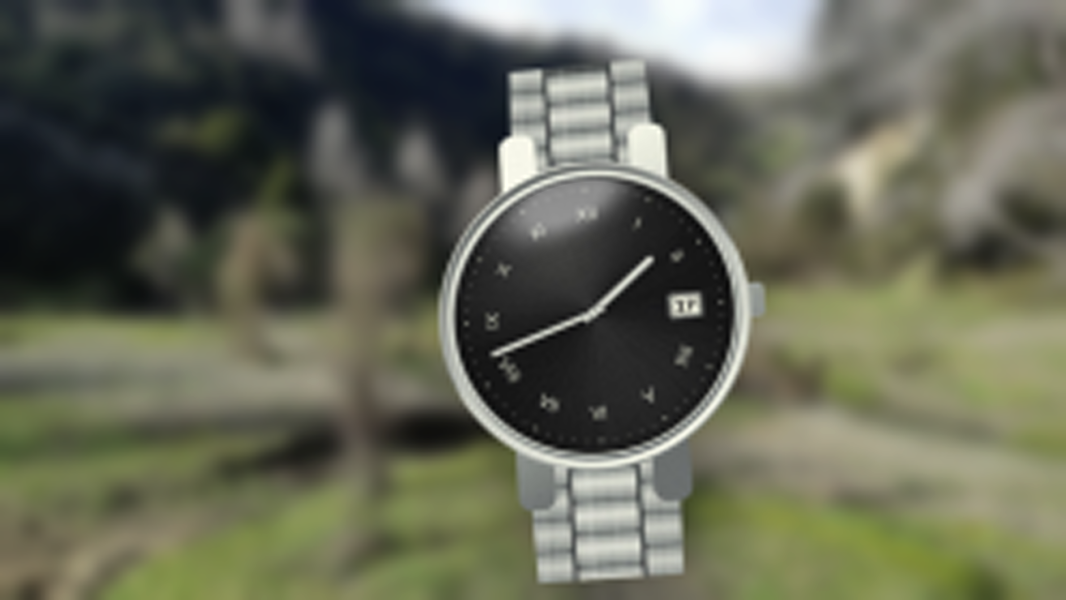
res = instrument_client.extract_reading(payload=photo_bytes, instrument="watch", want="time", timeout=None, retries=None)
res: 1:42
